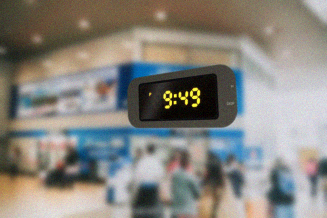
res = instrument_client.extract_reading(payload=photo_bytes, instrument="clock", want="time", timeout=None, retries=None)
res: 9:49
